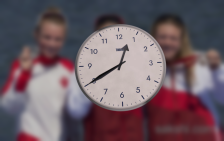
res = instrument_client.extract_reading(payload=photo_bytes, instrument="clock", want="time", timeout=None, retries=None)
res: 12:40
